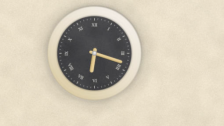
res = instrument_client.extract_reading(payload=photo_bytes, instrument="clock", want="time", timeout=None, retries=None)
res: 6:18
